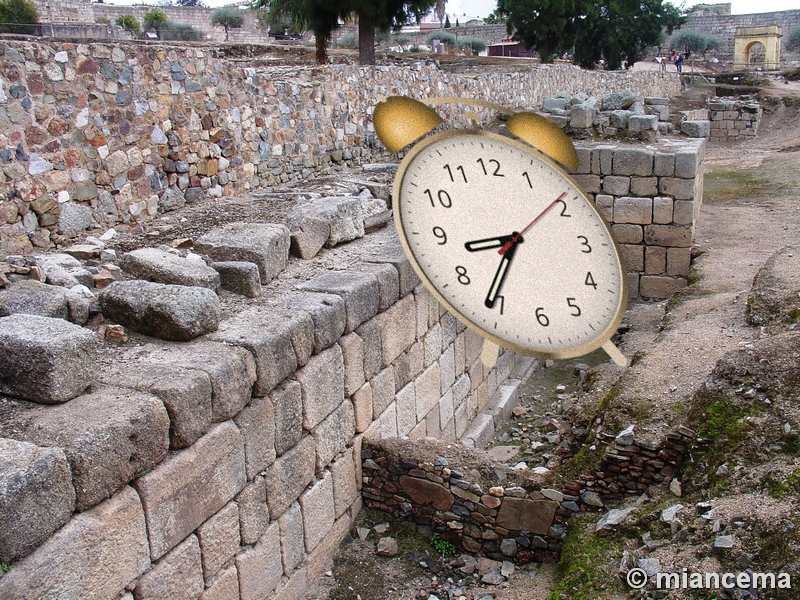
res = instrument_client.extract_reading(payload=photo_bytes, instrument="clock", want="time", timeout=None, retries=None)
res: 8:36:09
